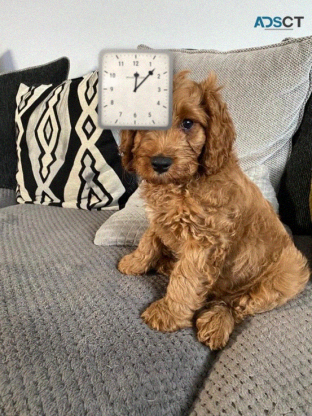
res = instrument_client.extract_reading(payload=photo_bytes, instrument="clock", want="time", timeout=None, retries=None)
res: 12:07
